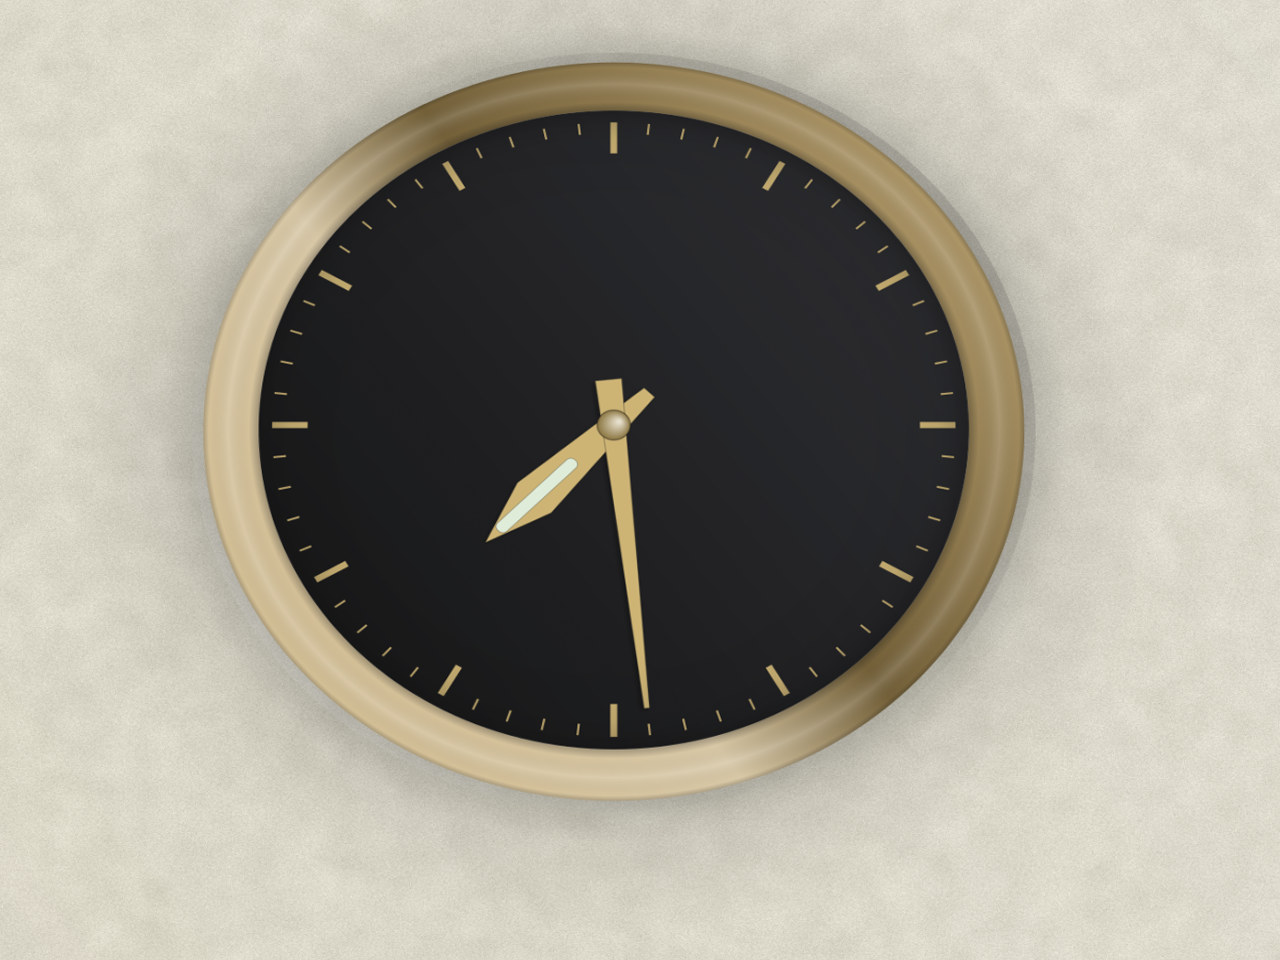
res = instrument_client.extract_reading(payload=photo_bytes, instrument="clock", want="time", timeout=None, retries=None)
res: 7:29
